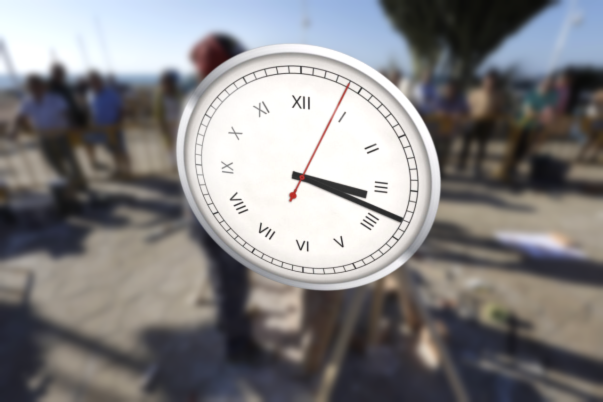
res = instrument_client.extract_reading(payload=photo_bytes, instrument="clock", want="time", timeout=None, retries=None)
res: 3:18:04
